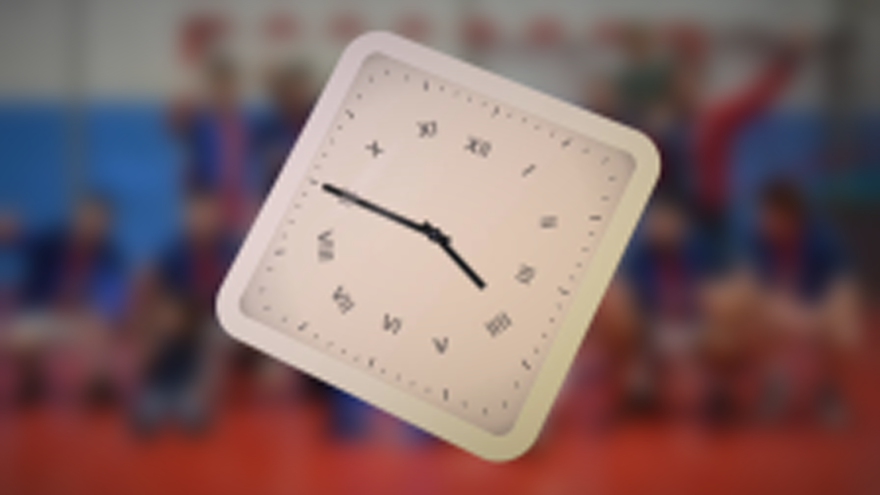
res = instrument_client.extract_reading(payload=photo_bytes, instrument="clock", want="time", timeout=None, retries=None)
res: 3:45
